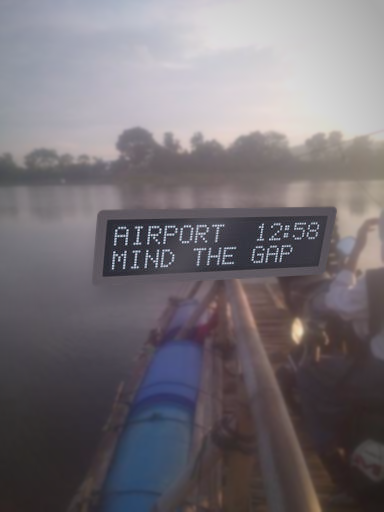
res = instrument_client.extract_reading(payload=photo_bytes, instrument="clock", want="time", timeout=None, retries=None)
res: 12:58
